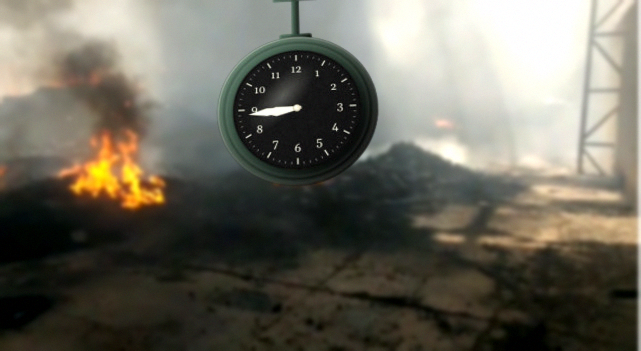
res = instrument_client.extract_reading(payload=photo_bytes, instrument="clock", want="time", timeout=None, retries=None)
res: 8:44
